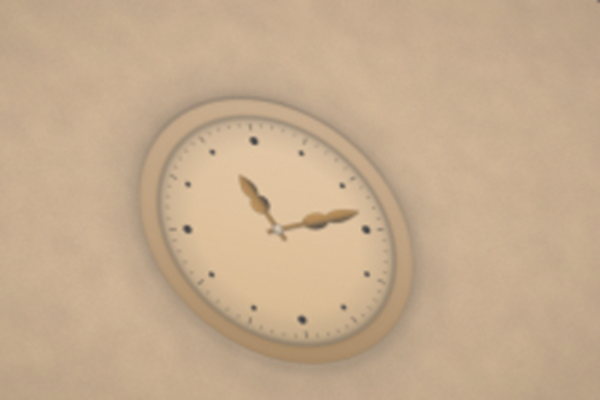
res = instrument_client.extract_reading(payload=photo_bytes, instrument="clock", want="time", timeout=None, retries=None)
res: 11:13
